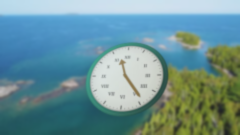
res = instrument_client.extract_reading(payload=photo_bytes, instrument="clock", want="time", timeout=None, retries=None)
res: 11:24
